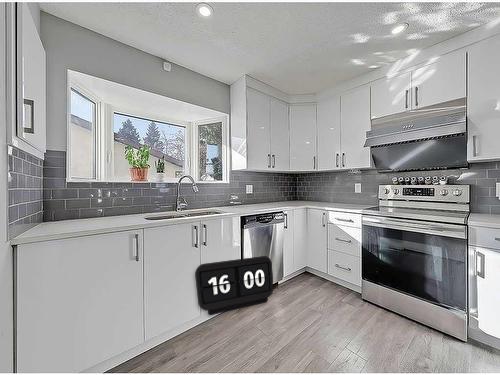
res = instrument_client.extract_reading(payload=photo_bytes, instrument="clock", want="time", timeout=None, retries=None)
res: 16:00
